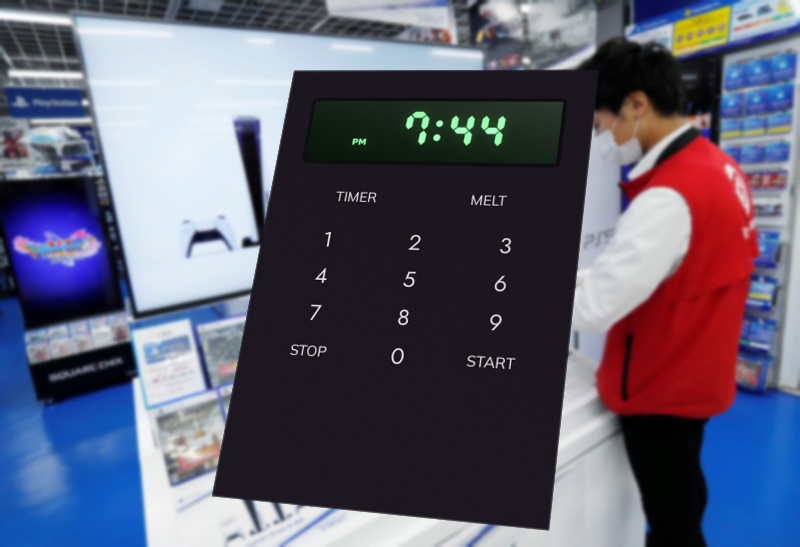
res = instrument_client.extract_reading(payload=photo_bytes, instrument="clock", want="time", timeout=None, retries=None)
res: 7:44
